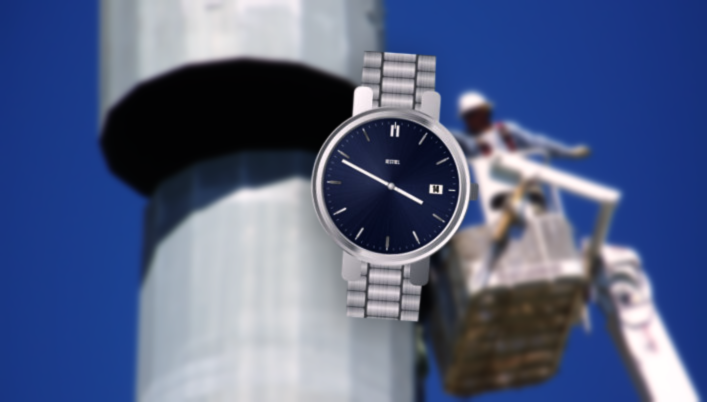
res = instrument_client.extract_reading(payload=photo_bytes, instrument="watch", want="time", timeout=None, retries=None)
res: 3:49
